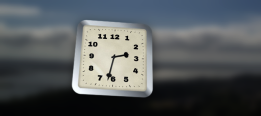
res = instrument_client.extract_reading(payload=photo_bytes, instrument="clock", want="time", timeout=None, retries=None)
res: 2:32
